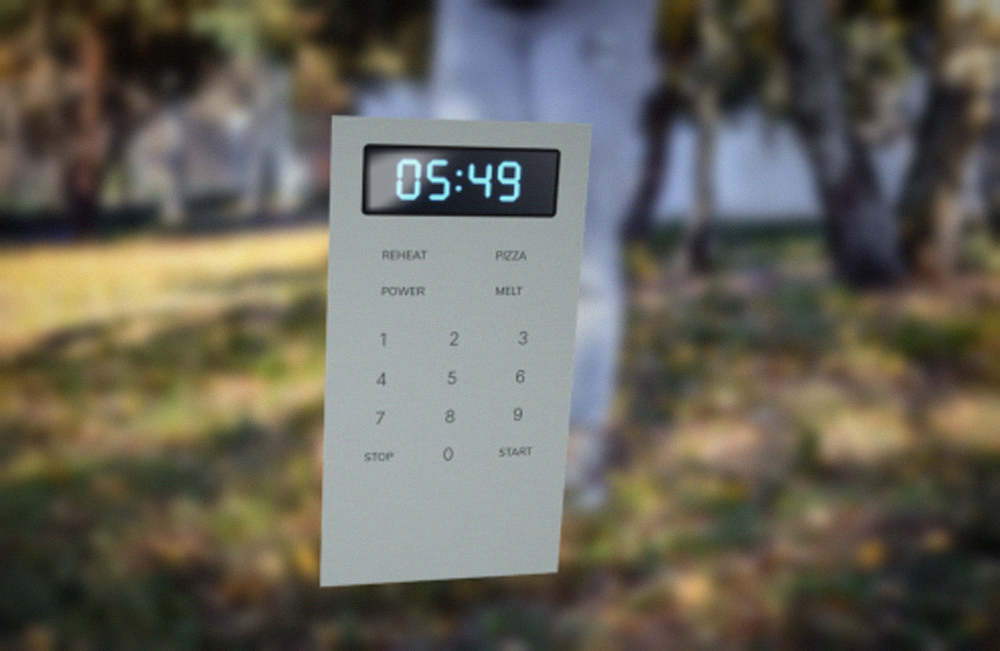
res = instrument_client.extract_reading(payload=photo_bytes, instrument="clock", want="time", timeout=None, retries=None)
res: 5:49
